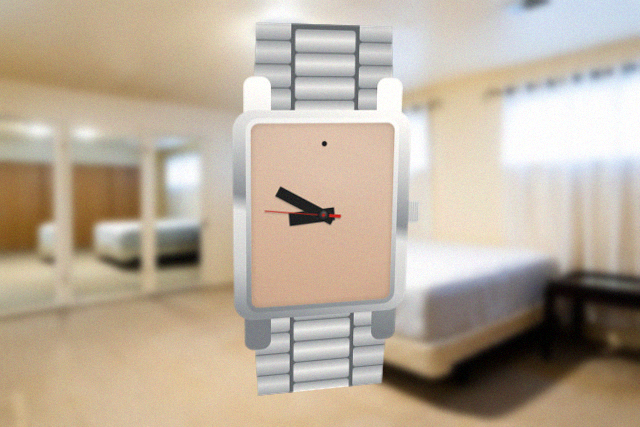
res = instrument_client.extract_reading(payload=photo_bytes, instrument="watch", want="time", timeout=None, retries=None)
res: 8:49:46
